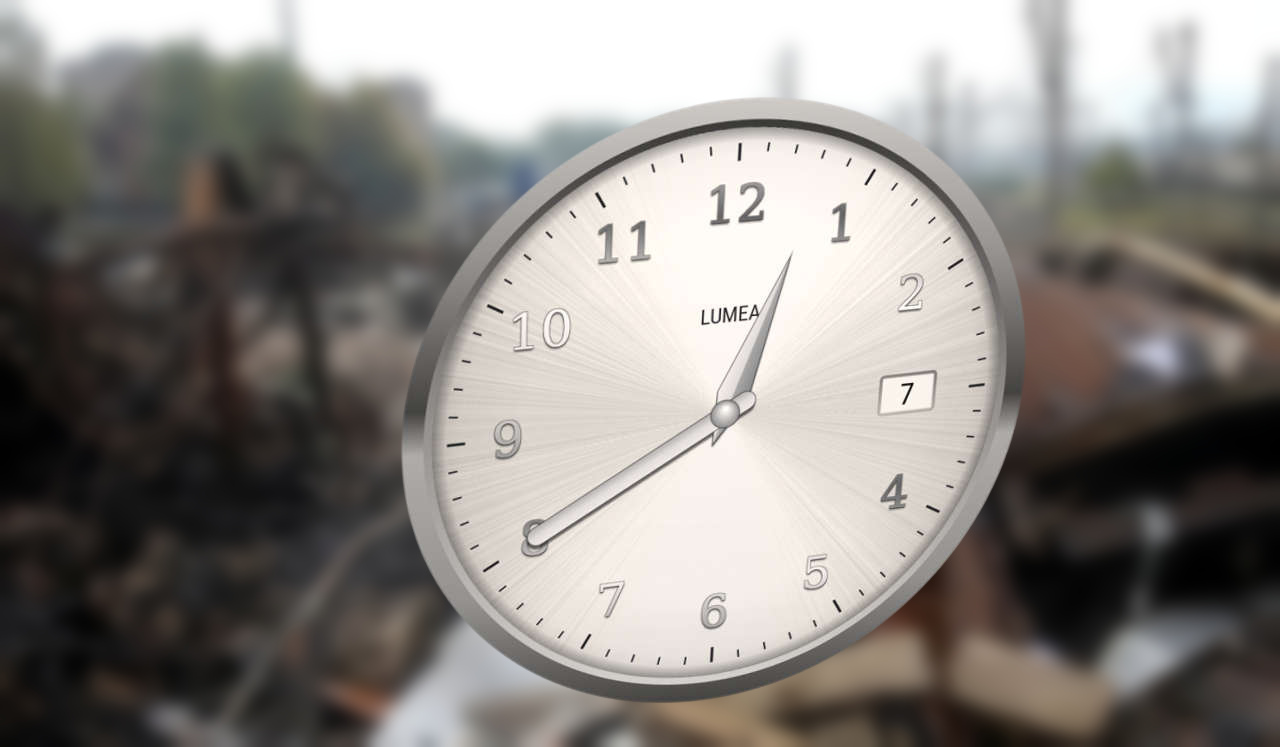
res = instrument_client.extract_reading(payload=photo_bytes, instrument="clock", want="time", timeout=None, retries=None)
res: 12:40
